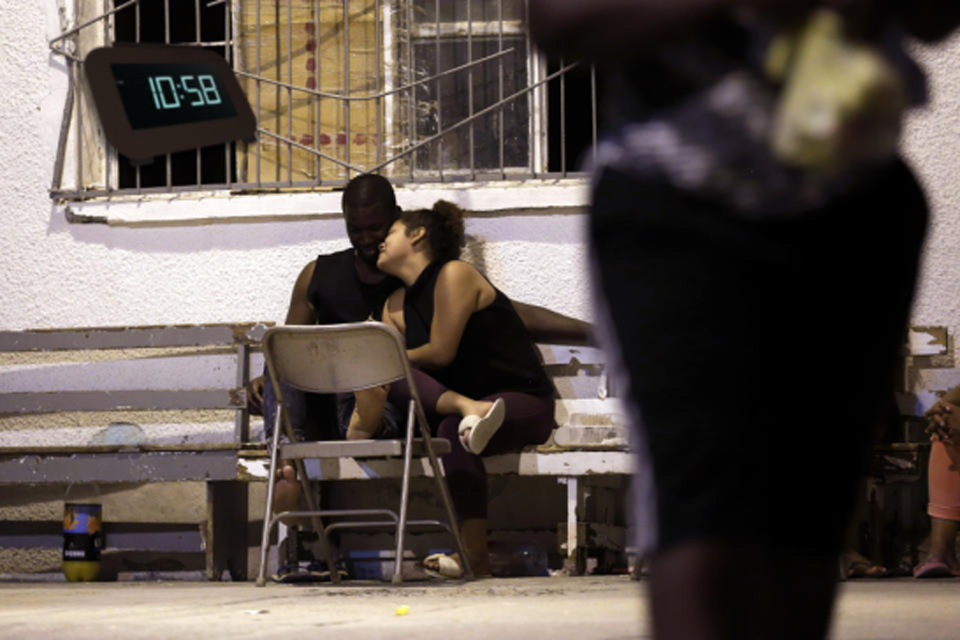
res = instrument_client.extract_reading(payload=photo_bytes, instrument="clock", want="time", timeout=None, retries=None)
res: 10:58
